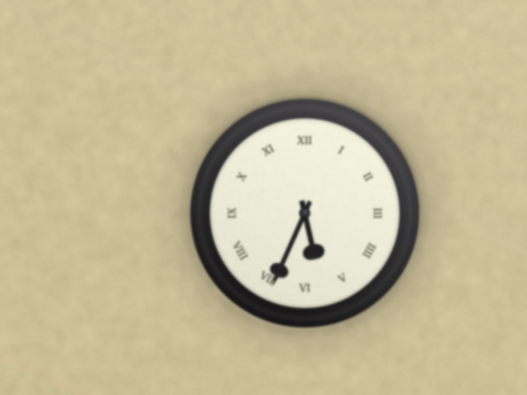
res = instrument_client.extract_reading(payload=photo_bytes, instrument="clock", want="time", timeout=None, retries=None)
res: 5:34
